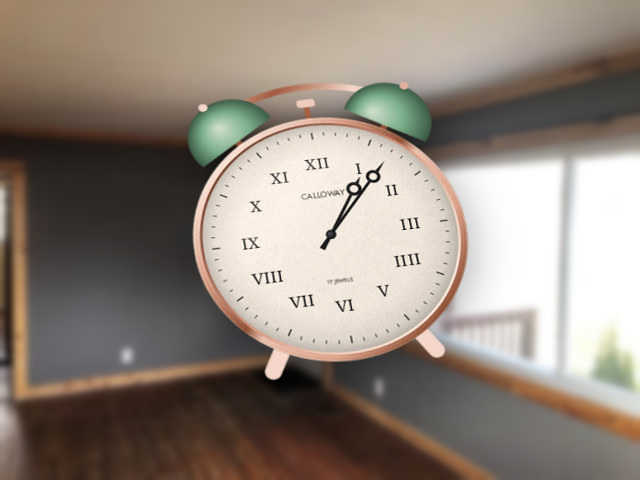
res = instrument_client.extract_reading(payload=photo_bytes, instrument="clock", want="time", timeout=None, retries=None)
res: 1:07
